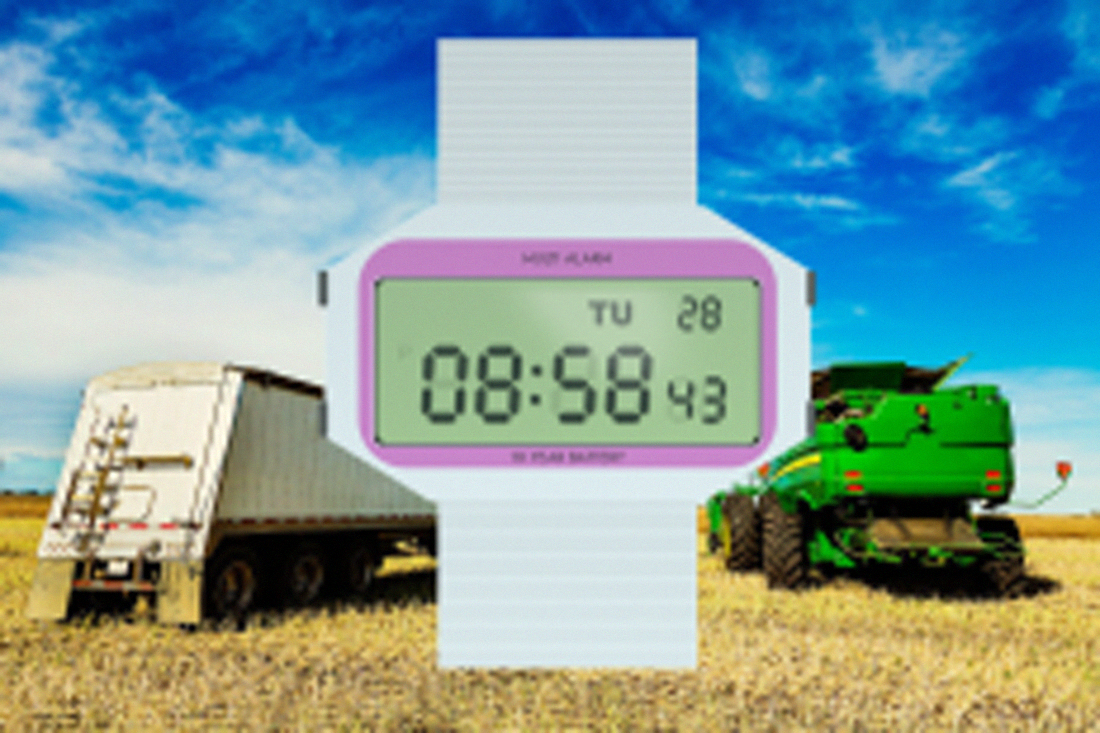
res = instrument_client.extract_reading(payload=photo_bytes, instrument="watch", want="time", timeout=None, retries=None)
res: 8:58:43
